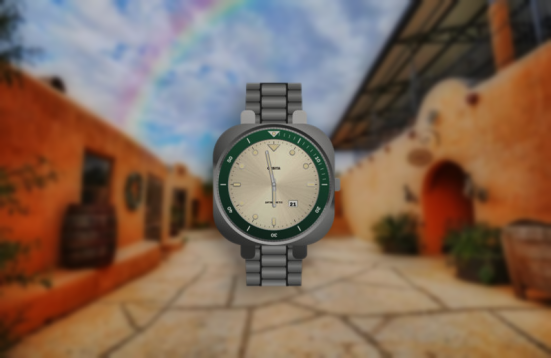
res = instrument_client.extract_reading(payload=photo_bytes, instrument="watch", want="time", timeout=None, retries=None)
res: 5:58
